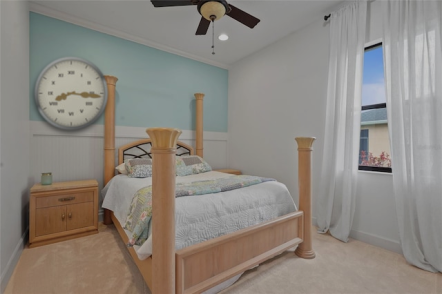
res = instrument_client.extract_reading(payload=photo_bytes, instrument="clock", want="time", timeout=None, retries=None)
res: 8:16
